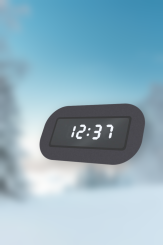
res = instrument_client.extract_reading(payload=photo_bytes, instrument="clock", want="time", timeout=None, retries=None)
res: 12:37
